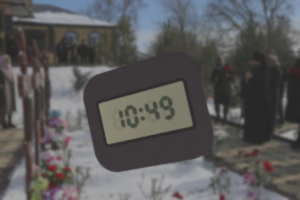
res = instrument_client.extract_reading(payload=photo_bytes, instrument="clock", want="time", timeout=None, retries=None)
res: 10:49
